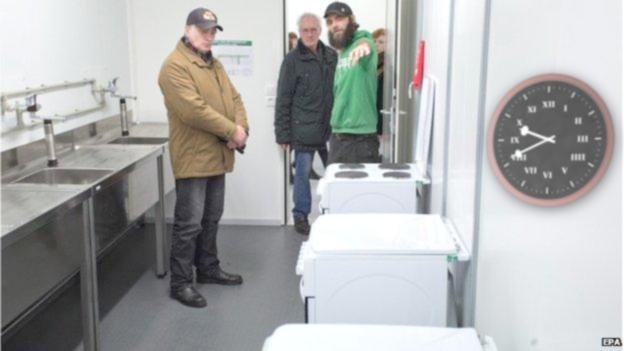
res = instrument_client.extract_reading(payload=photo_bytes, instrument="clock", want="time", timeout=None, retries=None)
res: 9:41
